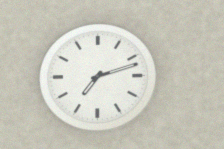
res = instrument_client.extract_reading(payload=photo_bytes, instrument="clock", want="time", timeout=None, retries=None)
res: 7:12
